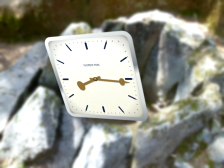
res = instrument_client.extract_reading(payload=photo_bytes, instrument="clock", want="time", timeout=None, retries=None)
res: 8:16
